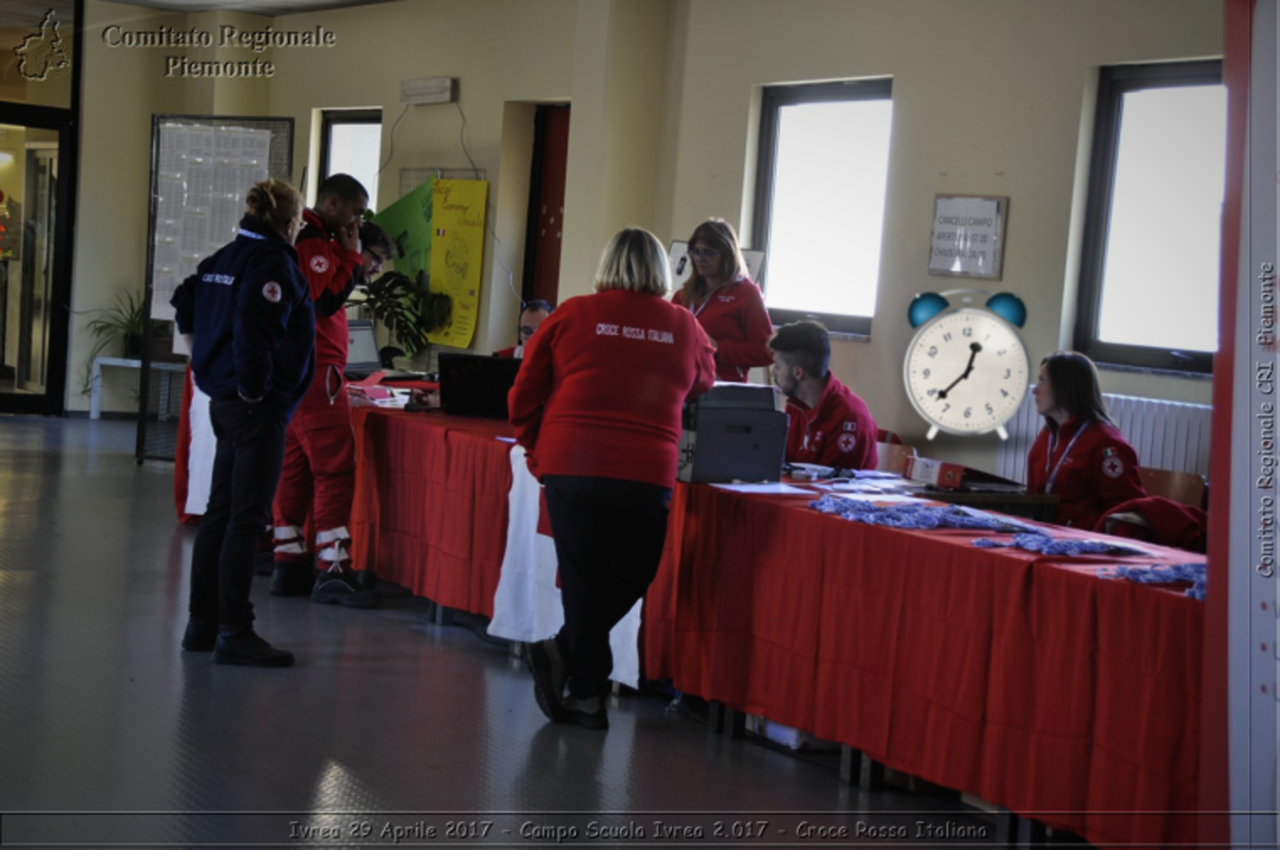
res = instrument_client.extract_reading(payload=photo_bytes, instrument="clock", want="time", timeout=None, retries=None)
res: 12:38
